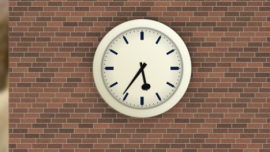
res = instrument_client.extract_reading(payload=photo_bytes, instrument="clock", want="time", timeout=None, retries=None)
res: 5:36
